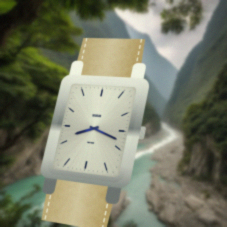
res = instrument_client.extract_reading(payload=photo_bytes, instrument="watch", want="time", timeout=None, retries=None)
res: 8:18
